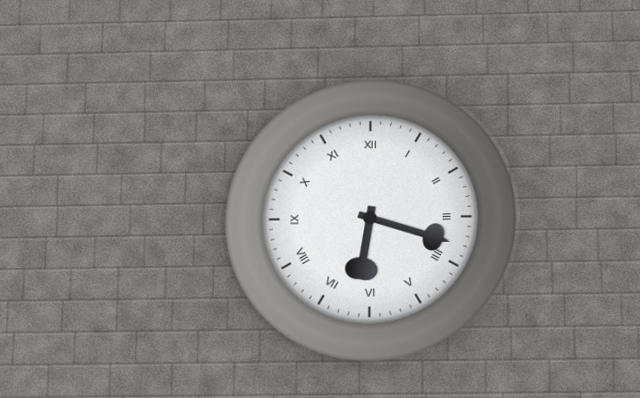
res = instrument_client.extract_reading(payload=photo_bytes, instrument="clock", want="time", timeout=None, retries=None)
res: 6:18
